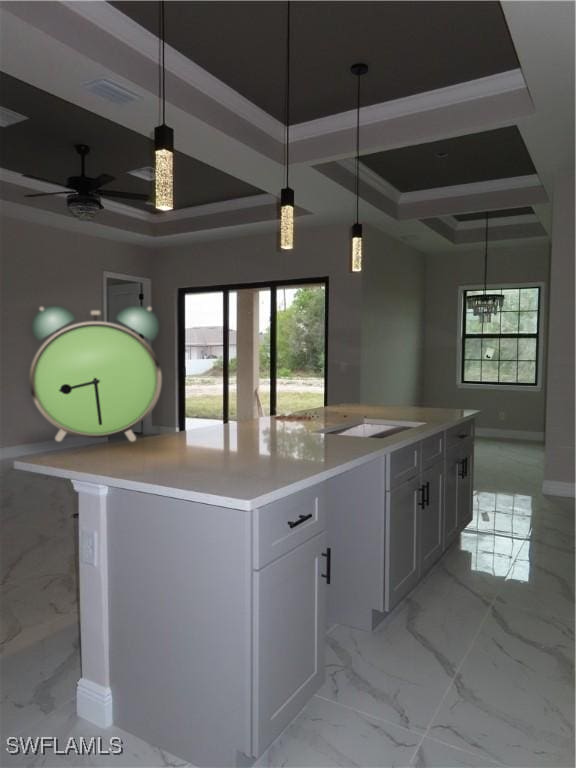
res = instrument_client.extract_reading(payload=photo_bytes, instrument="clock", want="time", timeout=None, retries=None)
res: 8:29
